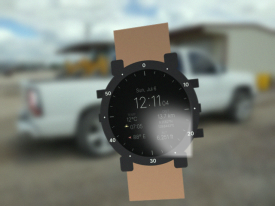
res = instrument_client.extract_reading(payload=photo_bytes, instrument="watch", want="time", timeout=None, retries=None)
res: 12:11
